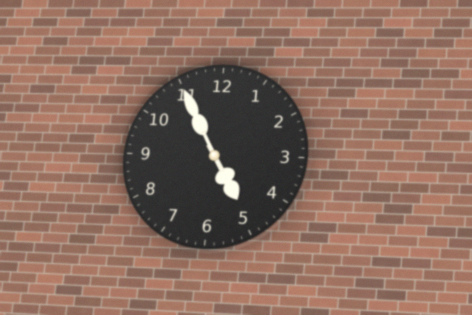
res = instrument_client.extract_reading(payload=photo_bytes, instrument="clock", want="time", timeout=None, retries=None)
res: 4:55
